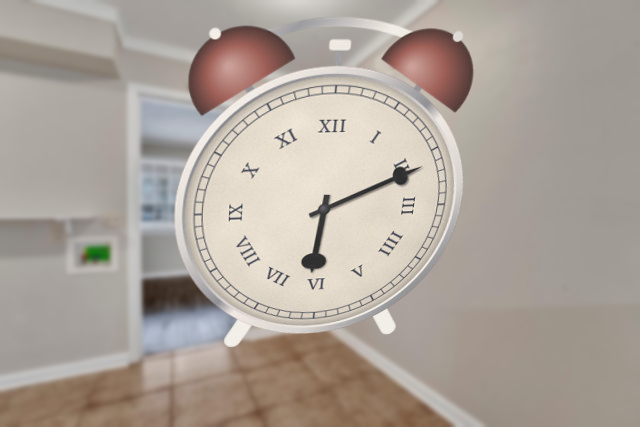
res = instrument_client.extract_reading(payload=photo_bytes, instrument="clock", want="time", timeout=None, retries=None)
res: 6:11
